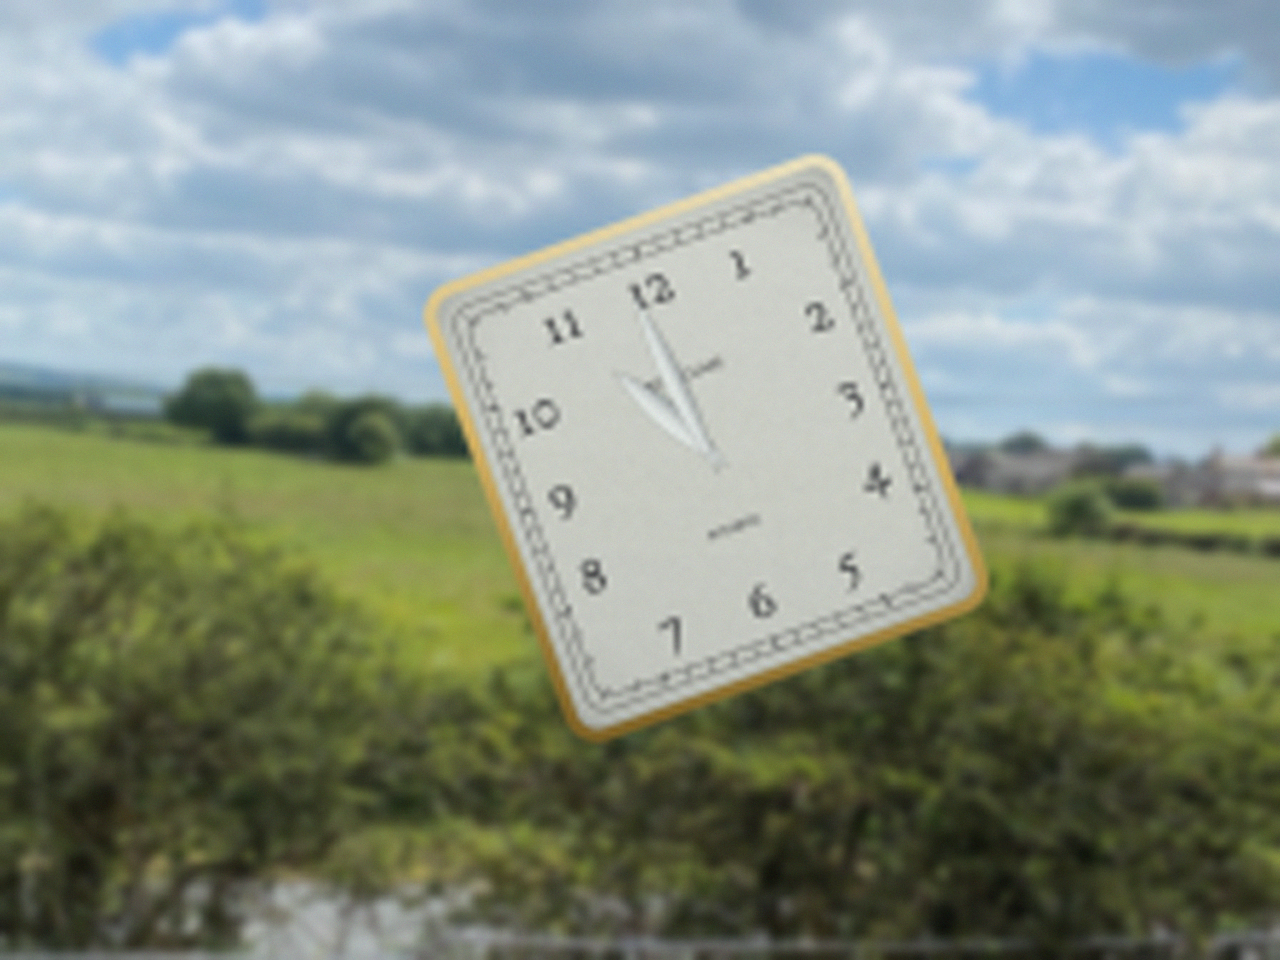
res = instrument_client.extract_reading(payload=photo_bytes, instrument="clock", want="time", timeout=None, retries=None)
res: 10:59
